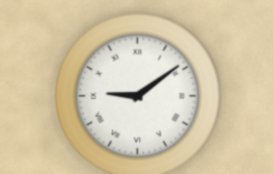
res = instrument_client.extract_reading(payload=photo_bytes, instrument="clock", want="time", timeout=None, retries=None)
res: 9:09
